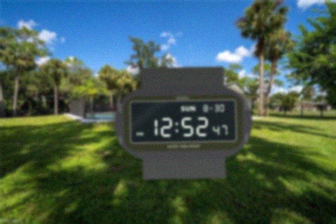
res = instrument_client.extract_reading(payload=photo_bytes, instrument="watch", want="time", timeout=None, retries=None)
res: 12:52
